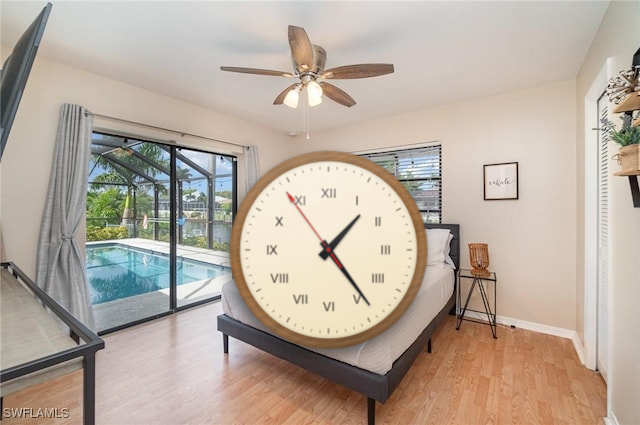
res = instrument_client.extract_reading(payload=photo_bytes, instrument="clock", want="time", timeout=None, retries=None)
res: 1:23:54
